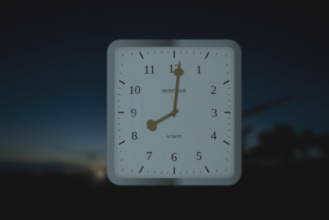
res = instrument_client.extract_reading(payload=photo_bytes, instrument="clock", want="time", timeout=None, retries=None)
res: 8:01
